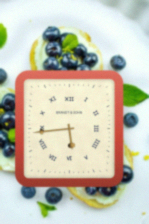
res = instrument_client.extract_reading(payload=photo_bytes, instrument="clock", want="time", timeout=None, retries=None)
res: 5:44
